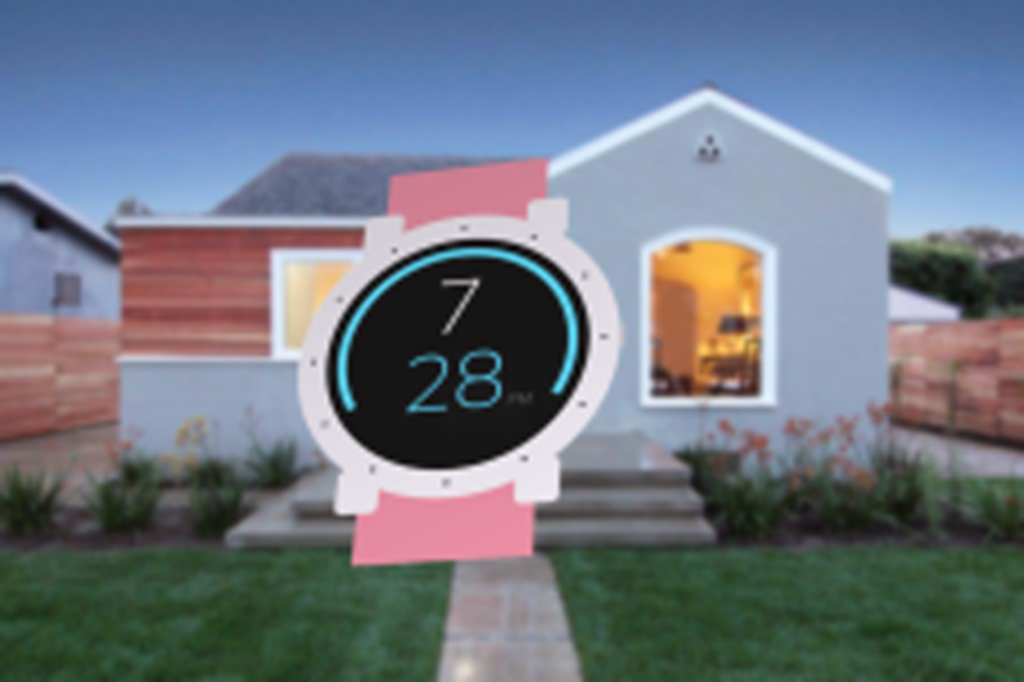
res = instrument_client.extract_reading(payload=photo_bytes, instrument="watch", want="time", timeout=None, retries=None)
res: 7:28
